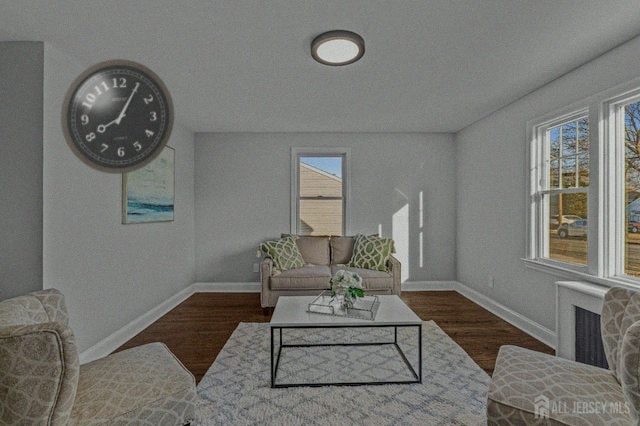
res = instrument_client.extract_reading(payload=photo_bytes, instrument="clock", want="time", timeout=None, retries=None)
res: 8:05
